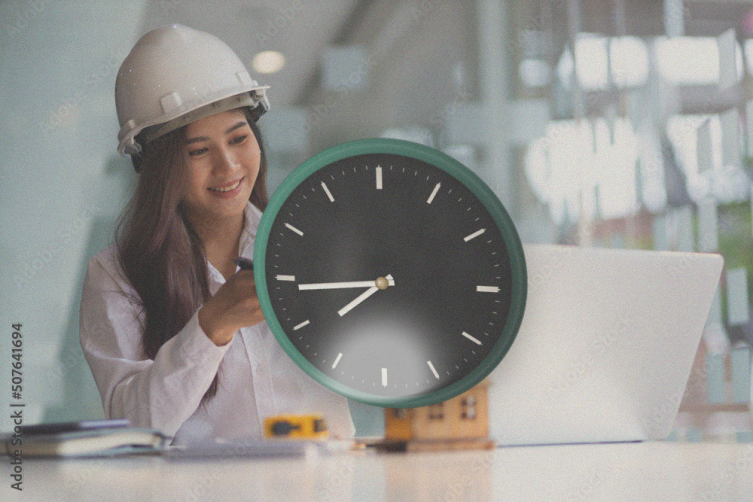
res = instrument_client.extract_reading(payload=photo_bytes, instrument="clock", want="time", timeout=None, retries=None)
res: 7:44
